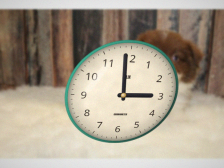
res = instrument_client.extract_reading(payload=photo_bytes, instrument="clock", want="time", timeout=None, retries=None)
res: 2:59
